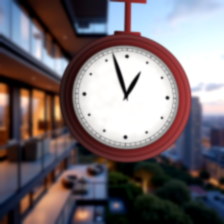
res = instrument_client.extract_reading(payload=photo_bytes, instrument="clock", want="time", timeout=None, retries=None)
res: 12:57
